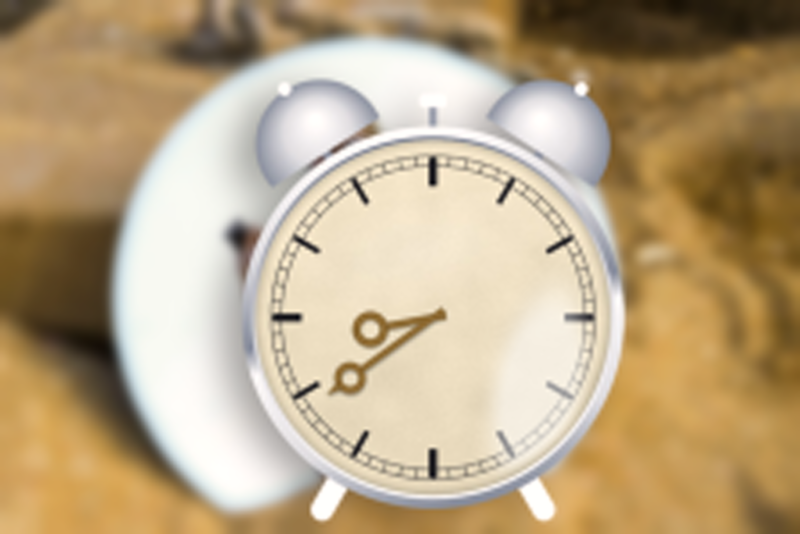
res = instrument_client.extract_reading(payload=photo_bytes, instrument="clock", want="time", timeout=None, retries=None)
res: 8:39
